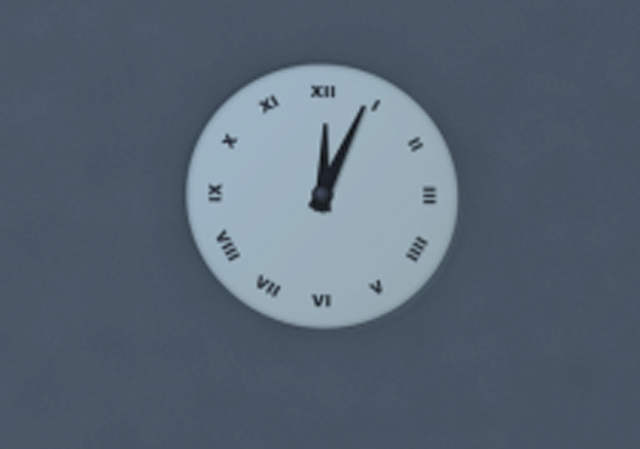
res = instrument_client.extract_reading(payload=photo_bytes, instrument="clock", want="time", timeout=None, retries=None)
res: 12:04
